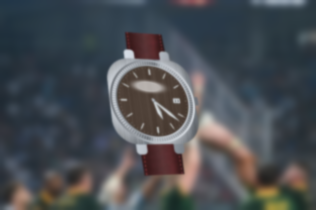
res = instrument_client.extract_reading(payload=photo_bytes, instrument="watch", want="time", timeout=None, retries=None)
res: 5:22
